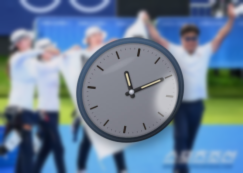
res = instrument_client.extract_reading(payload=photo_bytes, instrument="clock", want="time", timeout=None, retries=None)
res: 11:10
